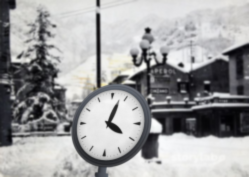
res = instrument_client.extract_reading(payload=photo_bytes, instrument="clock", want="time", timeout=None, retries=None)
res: 4:03
